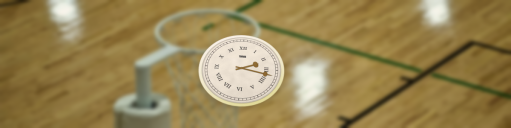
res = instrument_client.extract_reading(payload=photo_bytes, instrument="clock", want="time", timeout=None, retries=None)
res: 2:17
